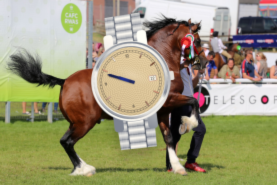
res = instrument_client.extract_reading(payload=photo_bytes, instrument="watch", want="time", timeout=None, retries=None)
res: 9:49
